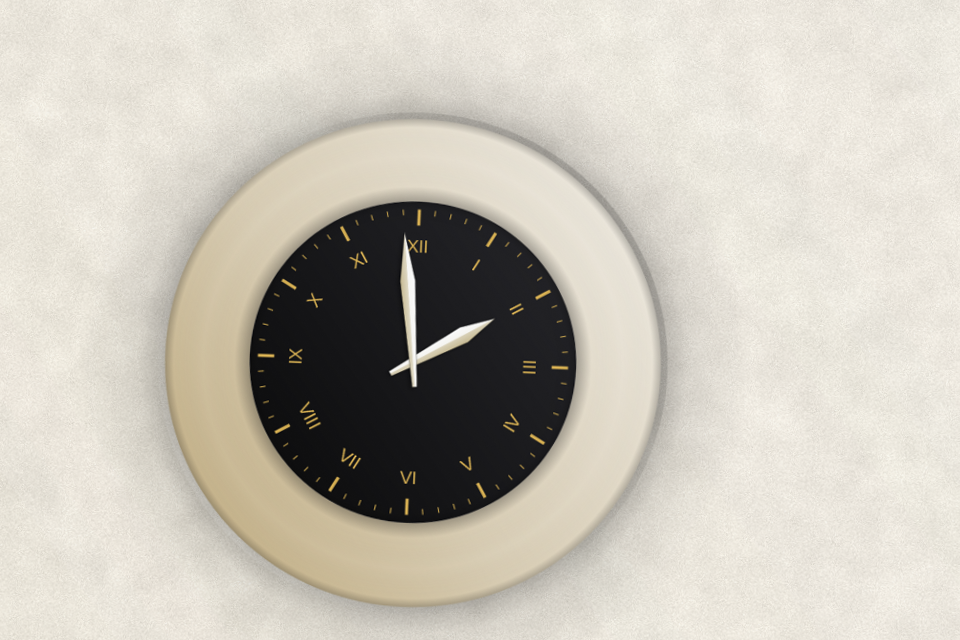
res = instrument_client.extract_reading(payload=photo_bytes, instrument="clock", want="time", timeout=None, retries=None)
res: 1:59
